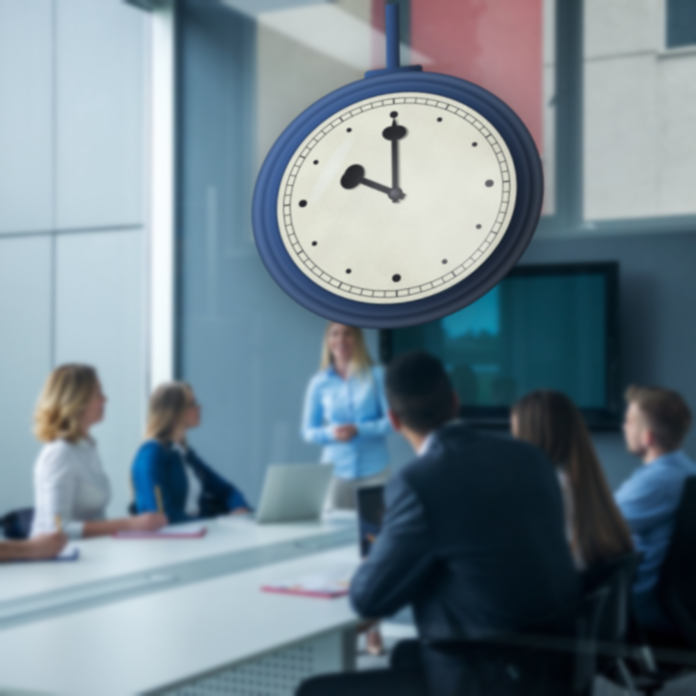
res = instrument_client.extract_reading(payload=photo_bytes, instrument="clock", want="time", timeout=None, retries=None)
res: 10:00
